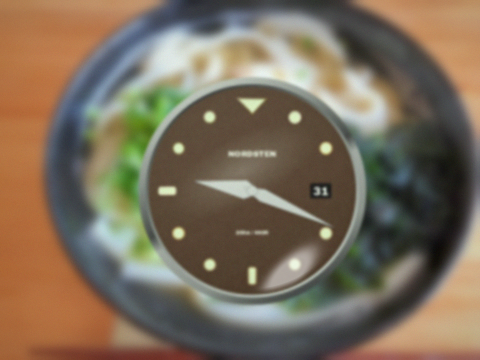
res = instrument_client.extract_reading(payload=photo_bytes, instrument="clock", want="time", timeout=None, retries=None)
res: 9:19
